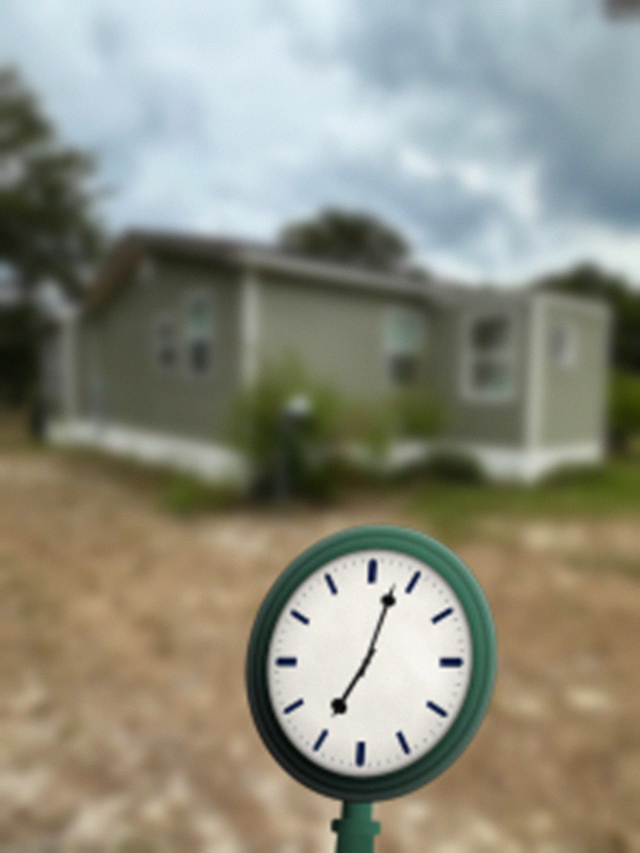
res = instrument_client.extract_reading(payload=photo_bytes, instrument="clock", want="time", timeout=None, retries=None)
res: 7:03
